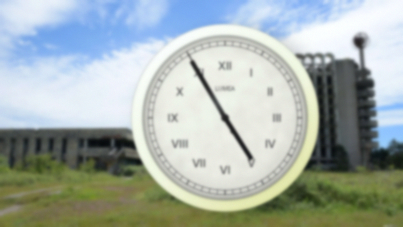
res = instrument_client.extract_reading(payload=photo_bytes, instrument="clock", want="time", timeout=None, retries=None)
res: 4:54:55
